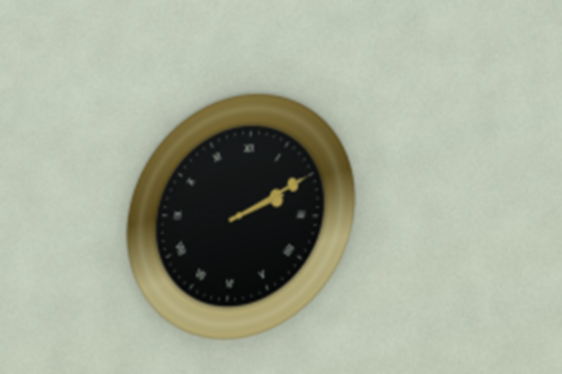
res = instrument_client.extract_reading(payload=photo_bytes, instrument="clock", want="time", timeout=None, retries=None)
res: 2:10
